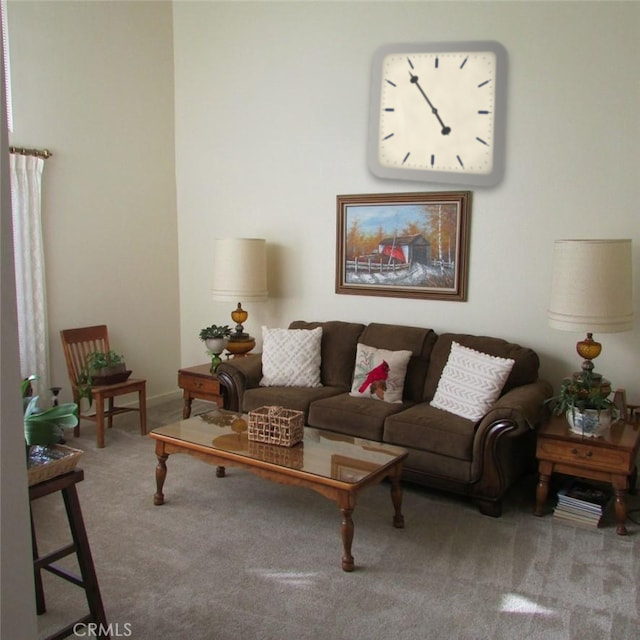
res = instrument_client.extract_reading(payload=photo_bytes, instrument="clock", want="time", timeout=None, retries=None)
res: 4:54
